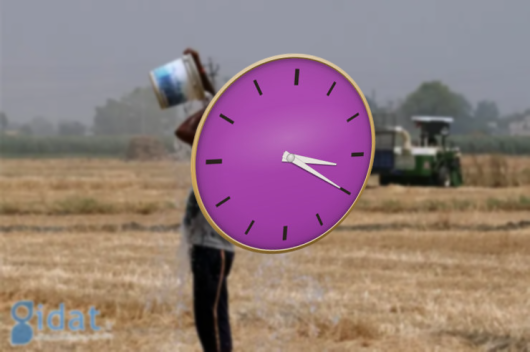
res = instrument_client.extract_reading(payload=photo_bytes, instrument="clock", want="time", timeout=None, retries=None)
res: 3:20
